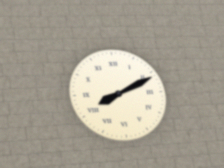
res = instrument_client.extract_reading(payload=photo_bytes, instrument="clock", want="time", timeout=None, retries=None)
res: 8:11
